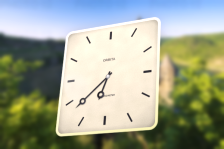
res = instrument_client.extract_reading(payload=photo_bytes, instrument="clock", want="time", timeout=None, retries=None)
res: 6:38
